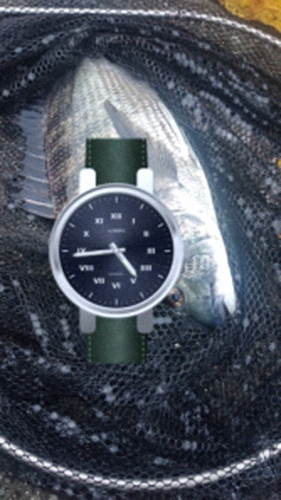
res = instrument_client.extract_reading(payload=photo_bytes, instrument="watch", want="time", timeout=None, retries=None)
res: 4:44
